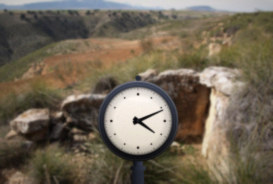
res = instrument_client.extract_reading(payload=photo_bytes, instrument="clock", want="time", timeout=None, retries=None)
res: 4:11
